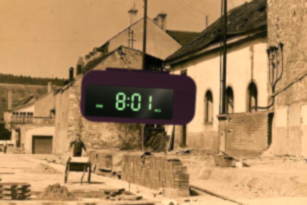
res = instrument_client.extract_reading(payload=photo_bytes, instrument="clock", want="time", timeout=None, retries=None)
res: 8:01
